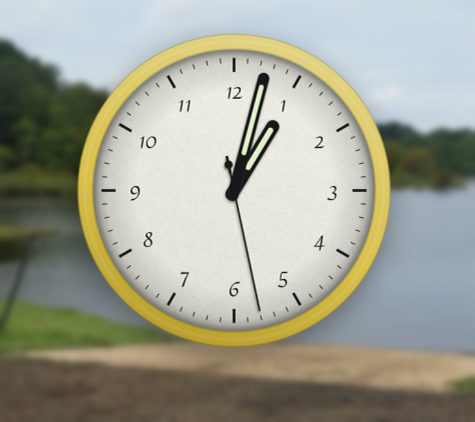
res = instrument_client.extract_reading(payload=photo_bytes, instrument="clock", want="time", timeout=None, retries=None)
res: 1:02:28
